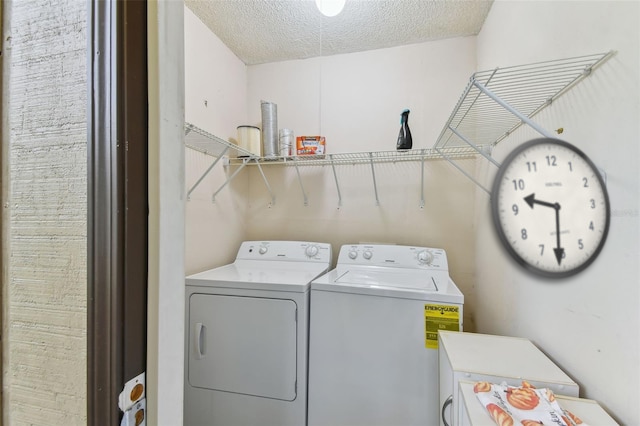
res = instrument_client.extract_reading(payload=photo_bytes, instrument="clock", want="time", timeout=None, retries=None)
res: 9:31
